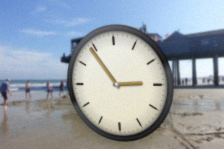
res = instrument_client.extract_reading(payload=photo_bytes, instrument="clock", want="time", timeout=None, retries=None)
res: 2:54
